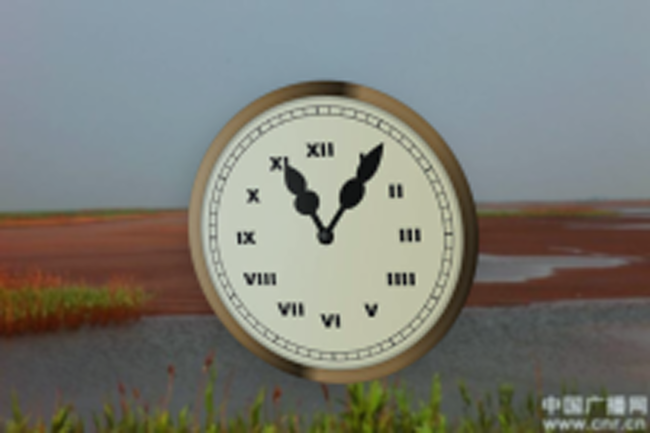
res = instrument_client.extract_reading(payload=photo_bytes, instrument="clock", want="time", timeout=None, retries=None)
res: 11:06
